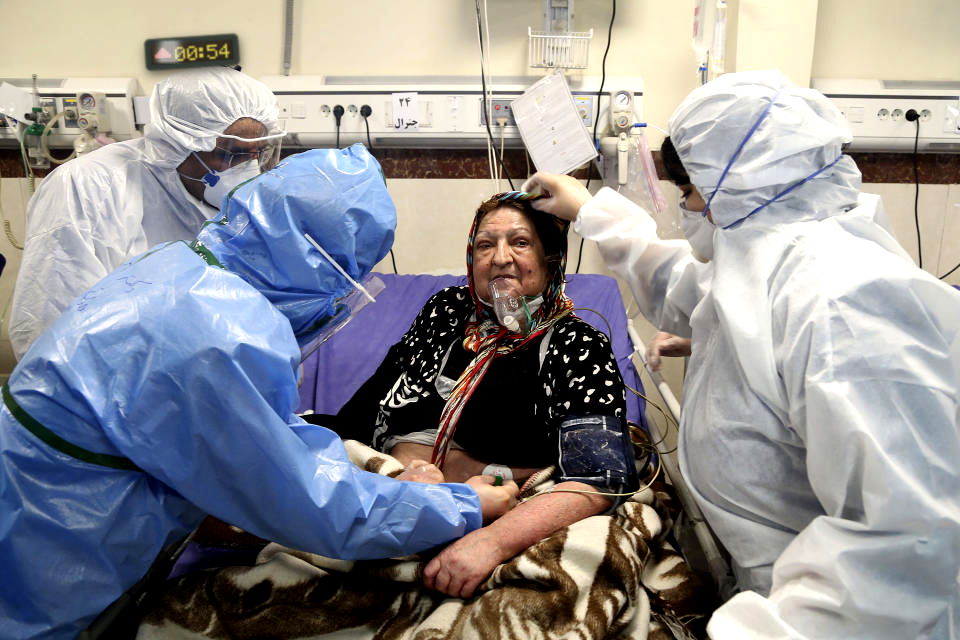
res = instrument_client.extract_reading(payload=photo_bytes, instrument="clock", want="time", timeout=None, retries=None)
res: 0:54
